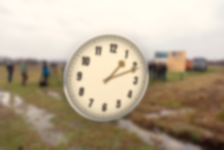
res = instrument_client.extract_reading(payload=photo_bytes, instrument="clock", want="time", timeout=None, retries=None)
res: 1:11
